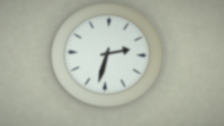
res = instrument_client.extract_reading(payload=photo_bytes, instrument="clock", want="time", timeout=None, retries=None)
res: 2:32
